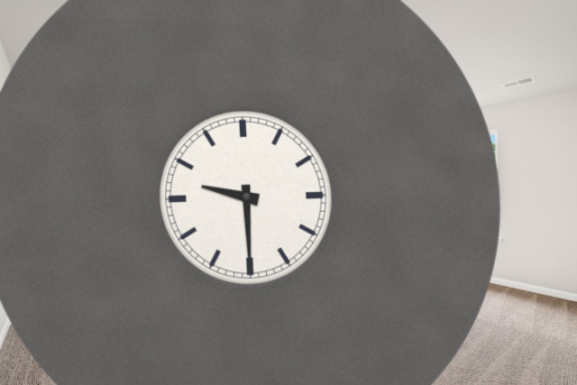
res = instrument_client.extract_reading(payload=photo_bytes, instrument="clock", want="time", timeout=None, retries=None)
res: 9:30
